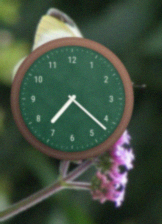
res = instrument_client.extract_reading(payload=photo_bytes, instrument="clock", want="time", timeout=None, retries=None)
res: 7:22
